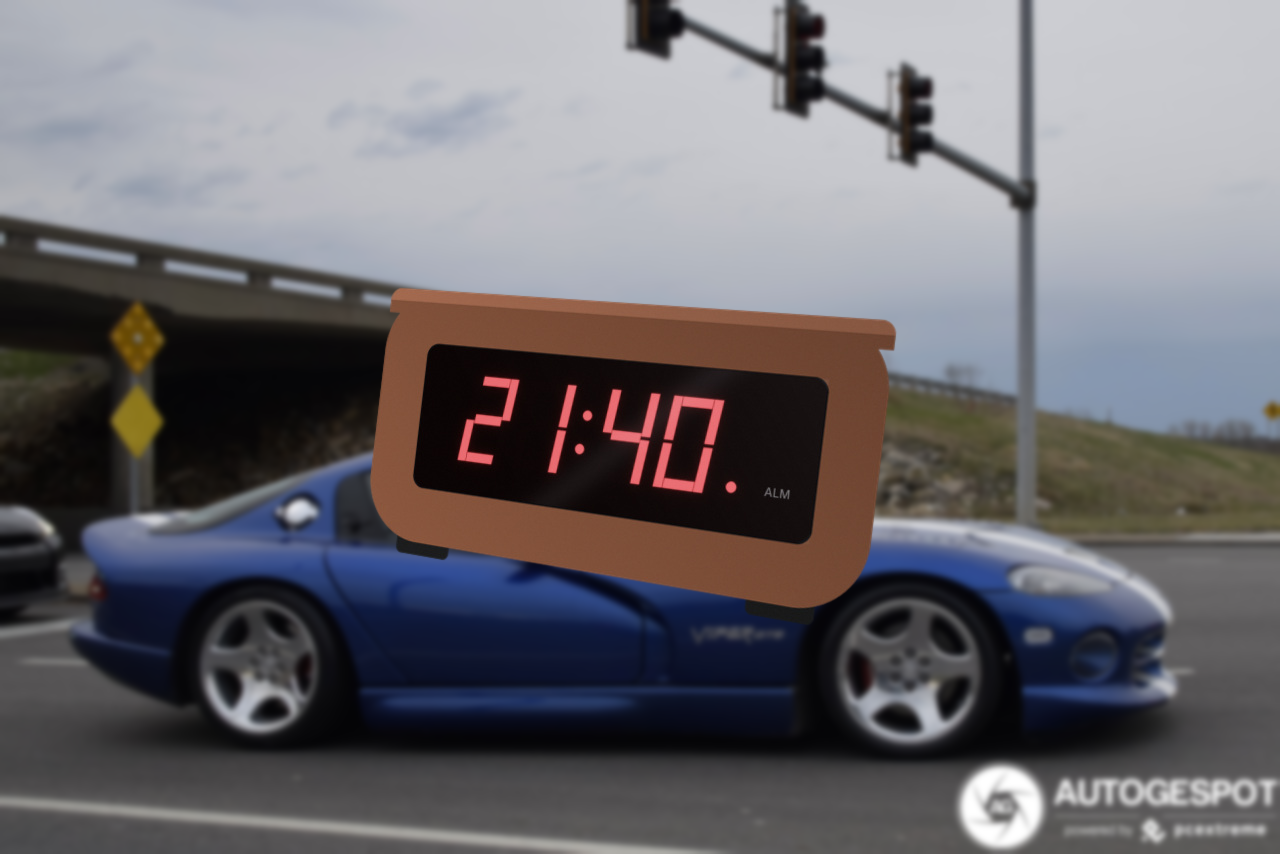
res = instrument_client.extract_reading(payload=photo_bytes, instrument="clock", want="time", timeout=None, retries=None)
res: 21:40
